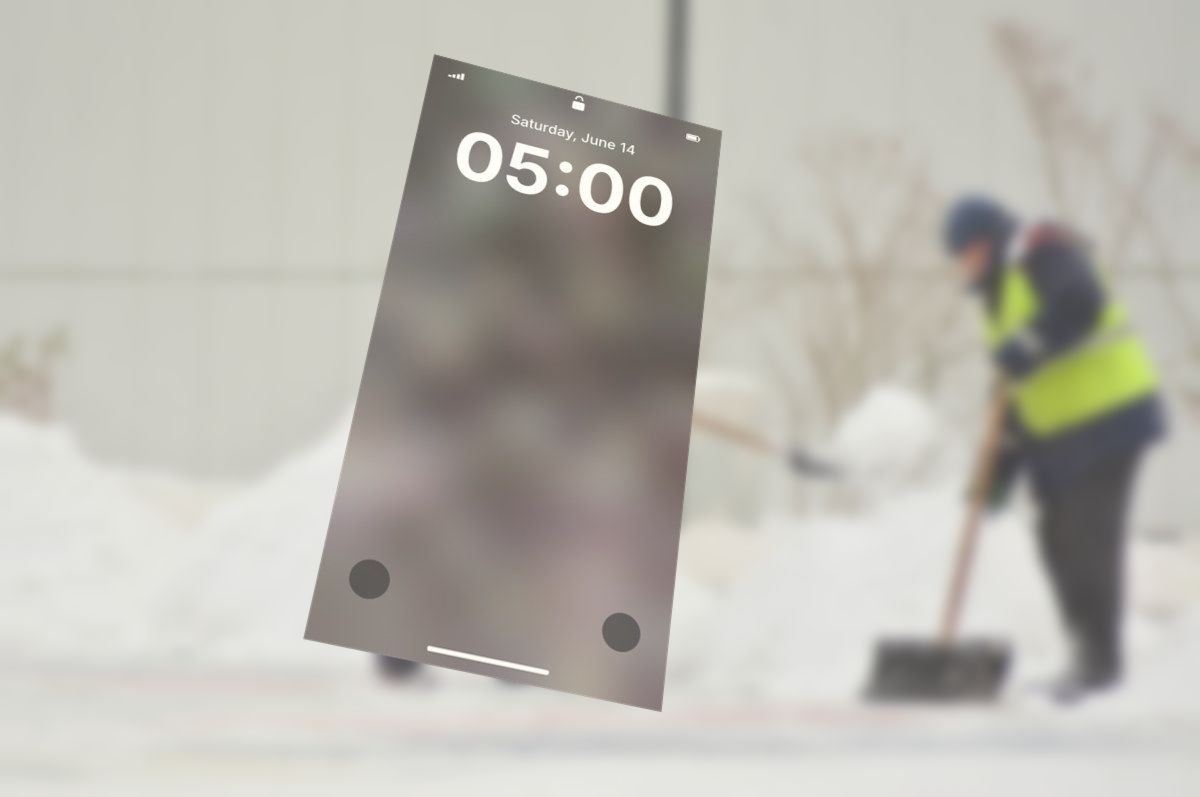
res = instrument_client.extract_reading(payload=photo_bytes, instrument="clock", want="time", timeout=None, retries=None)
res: 5:00
